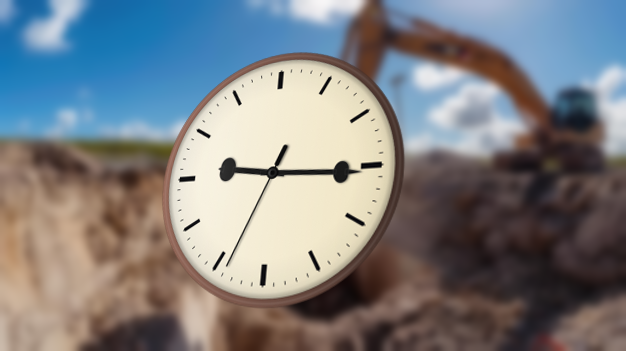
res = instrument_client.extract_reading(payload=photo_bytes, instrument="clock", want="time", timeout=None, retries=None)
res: 9:15:34
